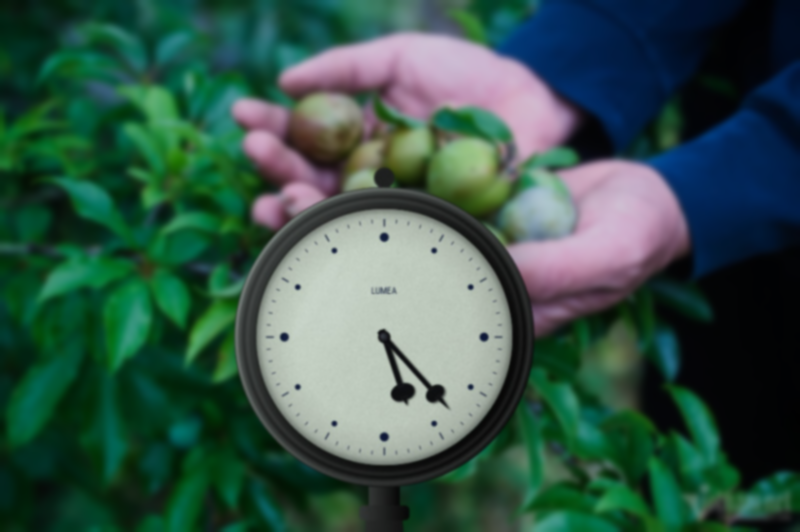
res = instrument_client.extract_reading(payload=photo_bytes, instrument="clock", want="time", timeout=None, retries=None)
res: 5:23
